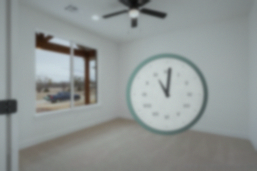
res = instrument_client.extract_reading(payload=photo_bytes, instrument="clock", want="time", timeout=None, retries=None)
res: 11:01
